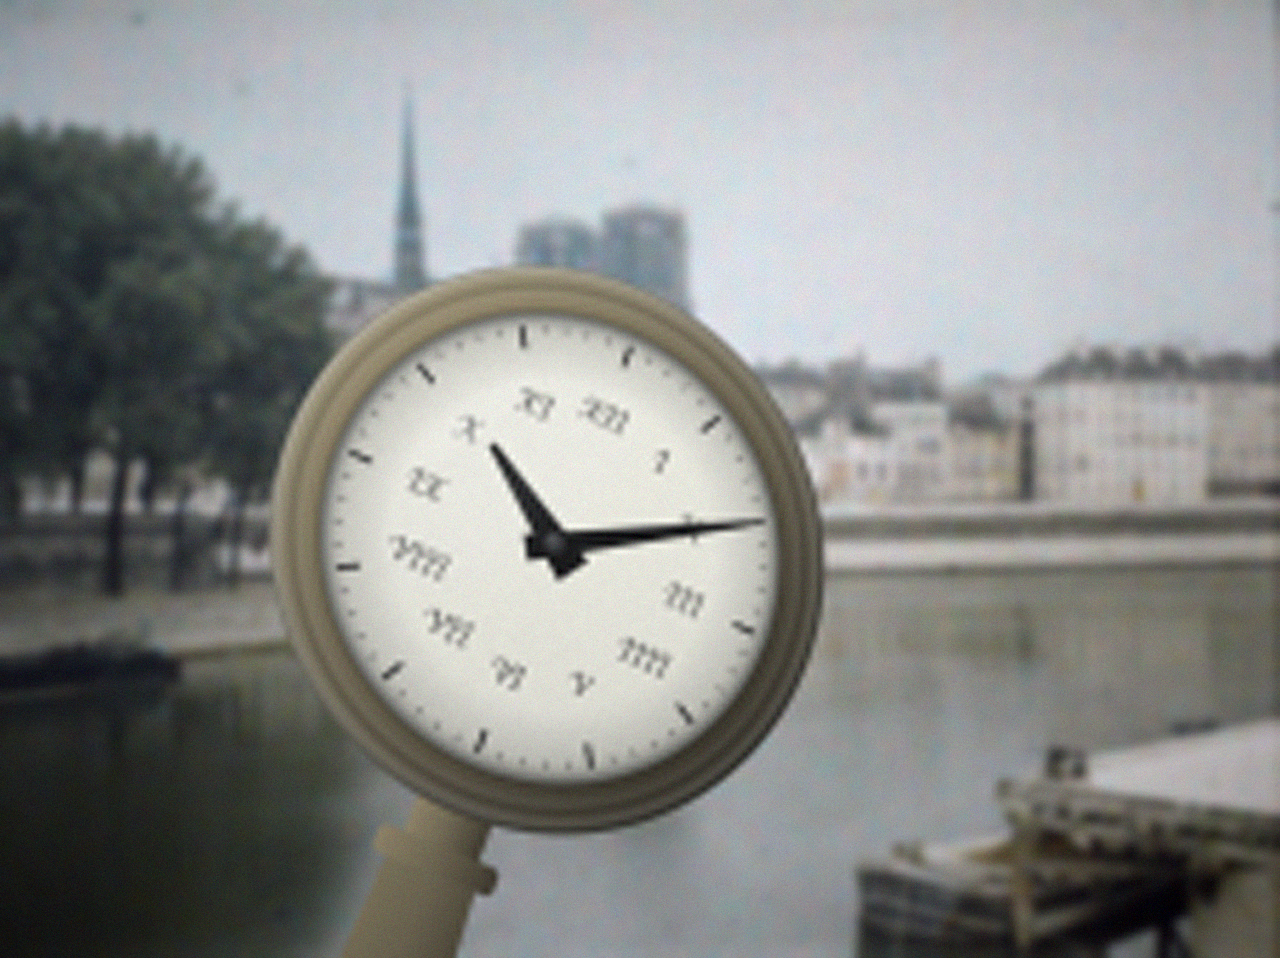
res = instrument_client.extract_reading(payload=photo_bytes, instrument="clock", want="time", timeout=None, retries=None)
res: 10:10
